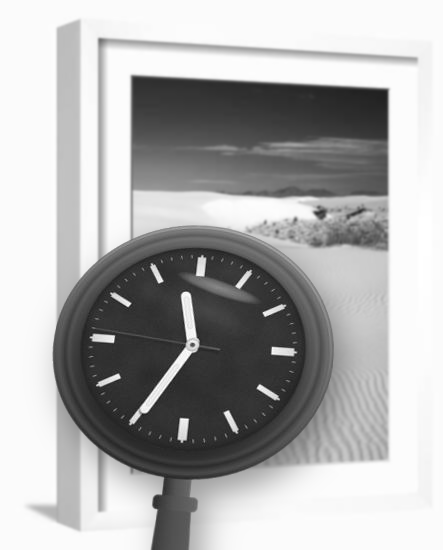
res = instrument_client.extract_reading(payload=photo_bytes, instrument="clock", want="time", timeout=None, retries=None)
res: 11:34:46
